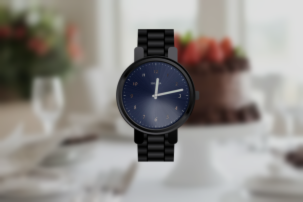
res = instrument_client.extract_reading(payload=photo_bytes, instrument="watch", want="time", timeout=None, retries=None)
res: 12:13
